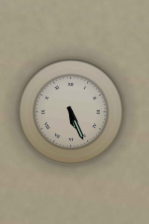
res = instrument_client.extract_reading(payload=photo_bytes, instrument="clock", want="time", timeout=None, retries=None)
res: 5:26
